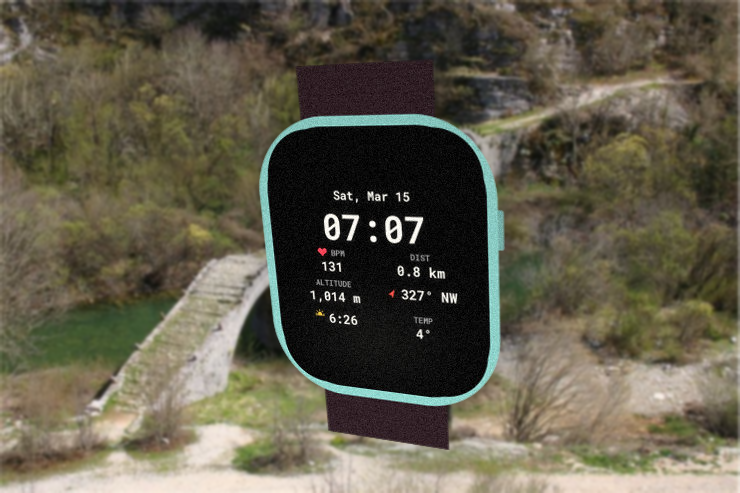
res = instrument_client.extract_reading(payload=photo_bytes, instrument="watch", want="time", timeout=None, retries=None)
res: 7:07
